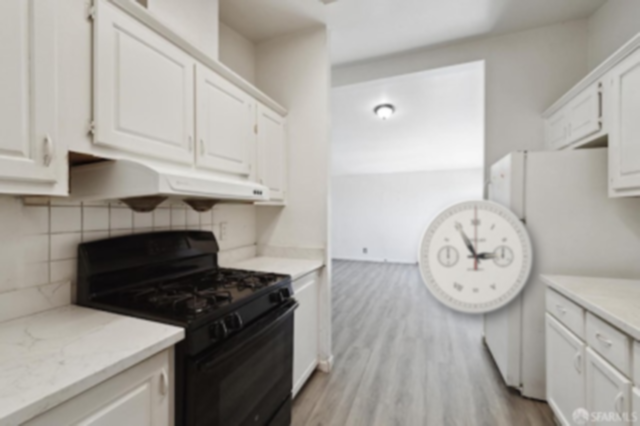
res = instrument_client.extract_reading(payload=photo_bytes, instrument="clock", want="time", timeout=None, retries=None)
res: 2:55
